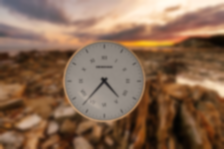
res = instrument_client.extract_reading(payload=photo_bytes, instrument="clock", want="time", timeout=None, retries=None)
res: 4:37
